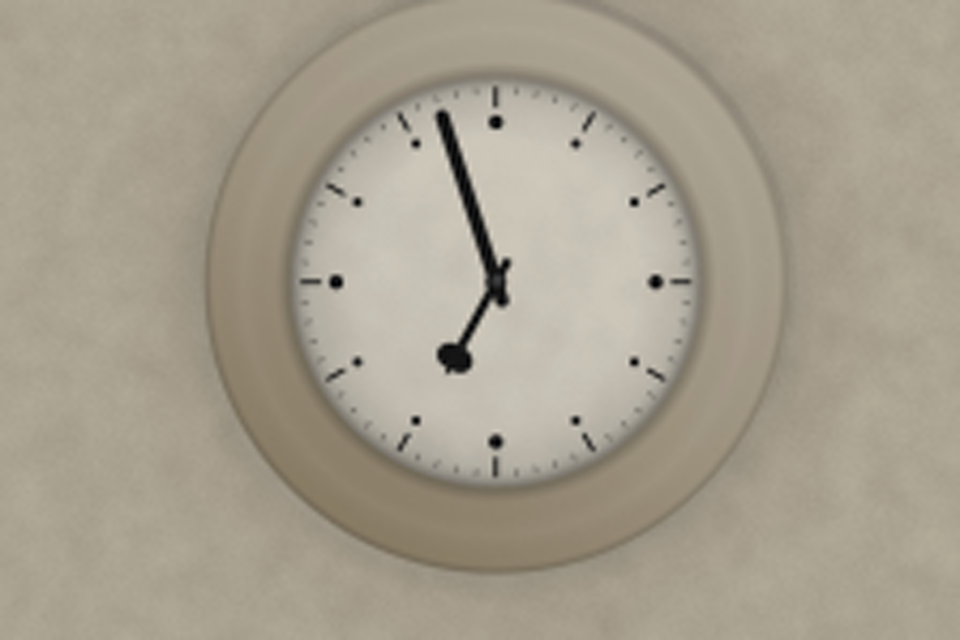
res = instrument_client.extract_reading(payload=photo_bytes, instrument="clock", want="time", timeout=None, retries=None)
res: 6:57
